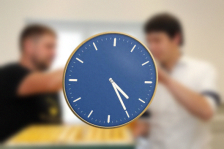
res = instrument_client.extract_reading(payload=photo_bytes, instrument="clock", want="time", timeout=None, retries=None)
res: 4:25
